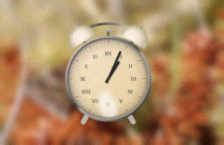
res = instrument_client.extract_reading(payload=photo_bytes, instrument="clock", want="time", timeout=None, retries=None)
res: 1:04
